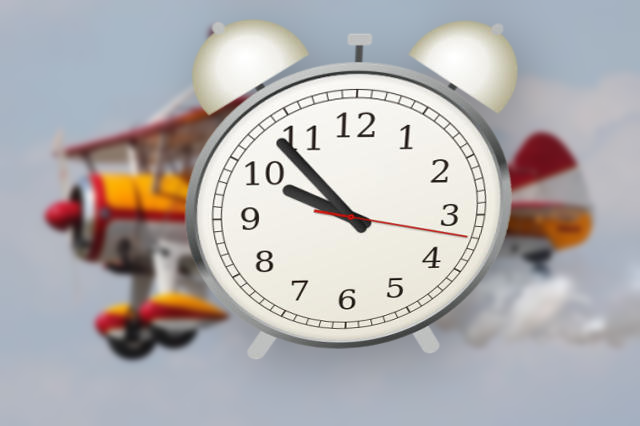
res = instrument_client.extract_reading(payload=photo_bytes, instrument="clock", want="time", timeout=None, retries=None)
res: 9:53:17
